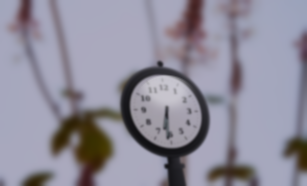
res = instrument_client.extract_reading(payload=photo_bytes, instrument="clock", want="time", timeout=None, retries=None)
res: 6:31
